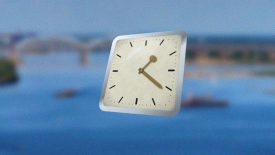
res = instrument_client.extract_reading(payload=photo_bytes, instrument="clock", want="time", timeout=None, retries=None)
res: 1:21
